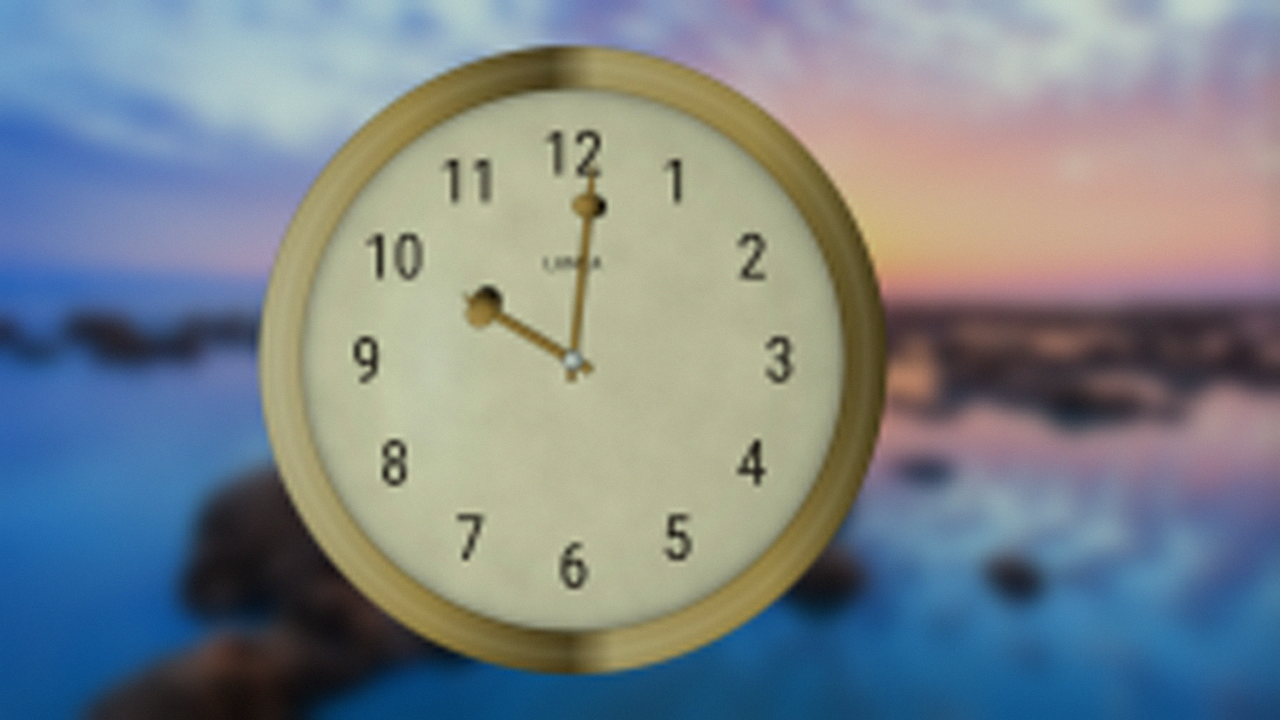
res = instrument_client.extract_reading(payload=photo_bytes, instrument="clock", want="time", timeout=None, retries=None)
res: 10:01
